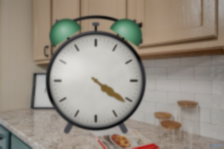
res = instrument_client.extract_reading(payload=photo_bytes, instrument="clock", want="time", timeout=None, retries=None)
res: 4:21
